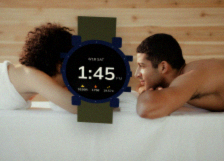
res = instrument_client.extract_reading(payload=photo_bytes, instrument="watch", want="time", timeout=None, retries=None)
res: 1:45
